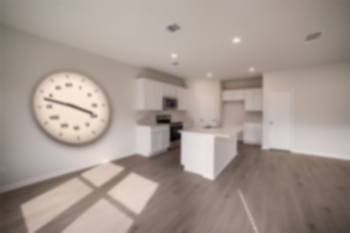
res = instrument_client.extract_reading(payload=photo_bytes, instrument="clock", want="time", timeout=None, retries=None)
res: 3:48
